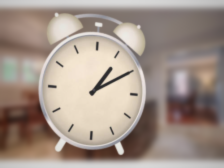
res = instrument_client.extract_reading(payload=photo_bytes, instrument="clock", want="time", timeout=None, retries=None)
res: 1:10
